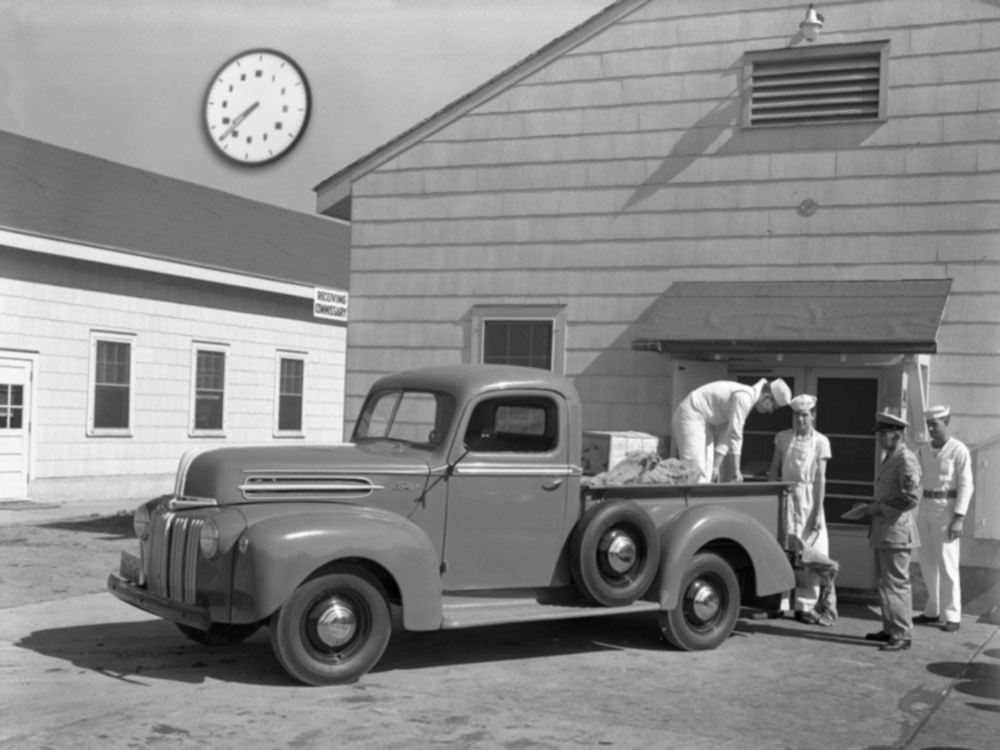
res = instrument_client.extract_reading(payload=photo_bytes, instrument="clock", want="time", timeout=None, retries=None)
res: 7:37
